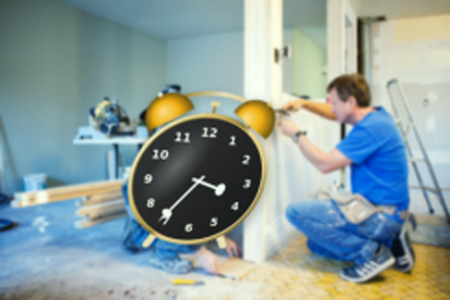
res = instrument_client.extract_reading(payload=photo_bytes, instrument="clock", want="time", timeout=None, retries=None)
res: 3:36
